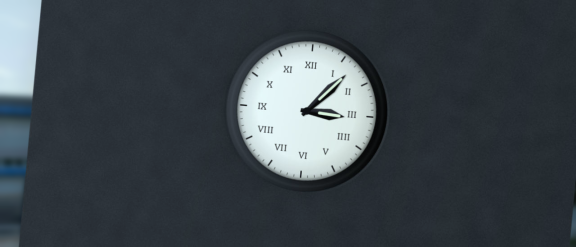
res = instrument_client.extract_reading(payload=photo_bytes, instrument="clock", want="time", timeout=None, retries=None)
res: 3:07
